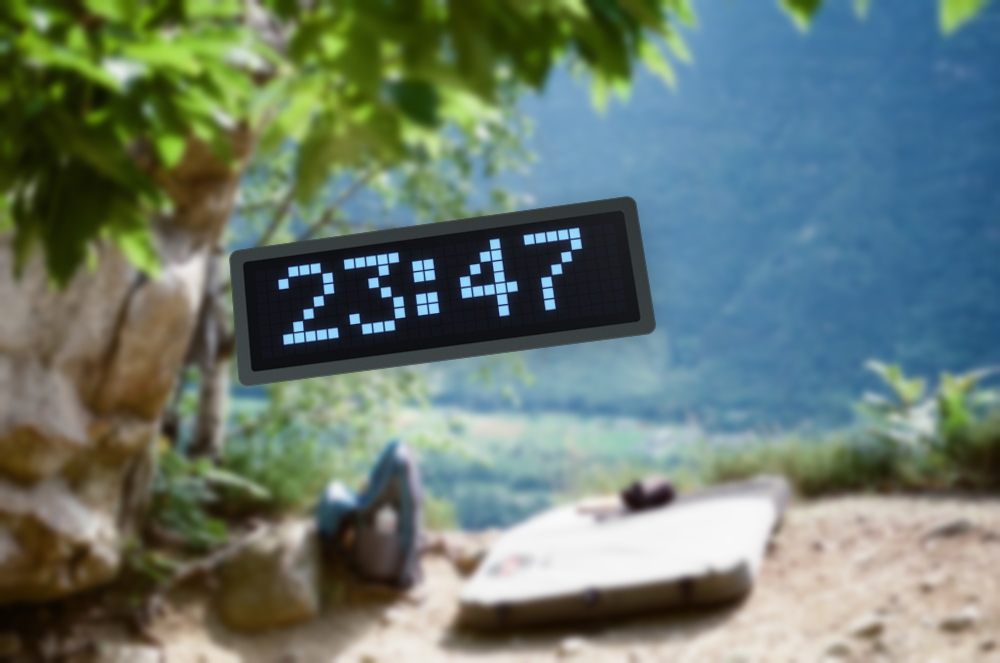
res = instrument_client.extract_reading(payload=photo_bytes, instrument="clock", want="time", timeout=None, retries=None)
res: 23:47
